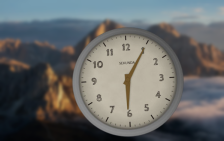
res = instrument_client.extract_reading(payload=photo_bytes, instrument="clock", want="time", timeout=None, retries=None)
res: 6:05
